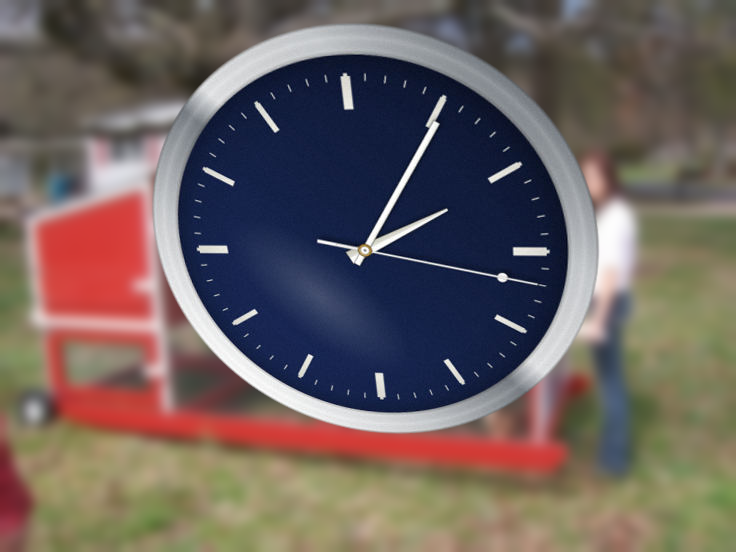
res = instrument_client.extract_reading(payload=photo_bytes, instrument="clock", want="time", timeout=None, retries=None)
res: 2:05:17
